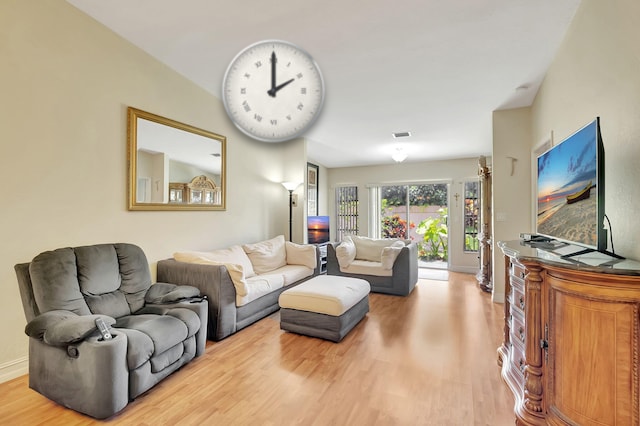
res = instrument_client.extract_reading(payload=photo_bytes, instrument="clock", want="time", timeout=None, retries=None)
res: 2:00
